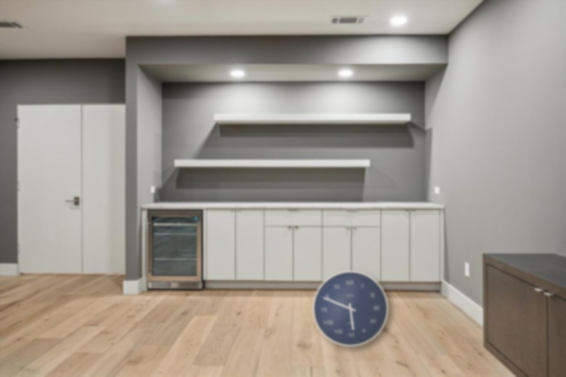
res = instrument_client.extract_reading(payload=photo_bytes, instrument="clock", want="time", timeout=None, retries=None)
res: 5:49
